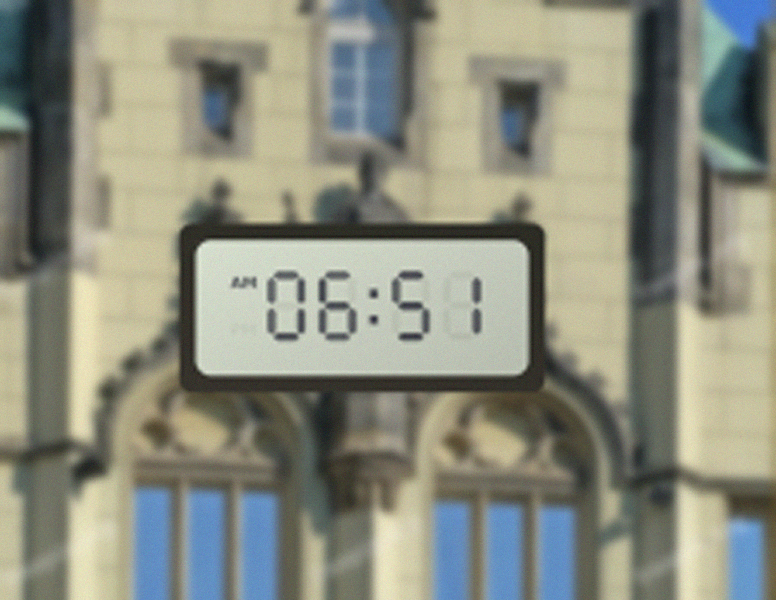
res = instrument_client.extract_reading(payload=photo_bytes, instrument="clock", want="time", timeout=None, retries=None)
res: 6:51
